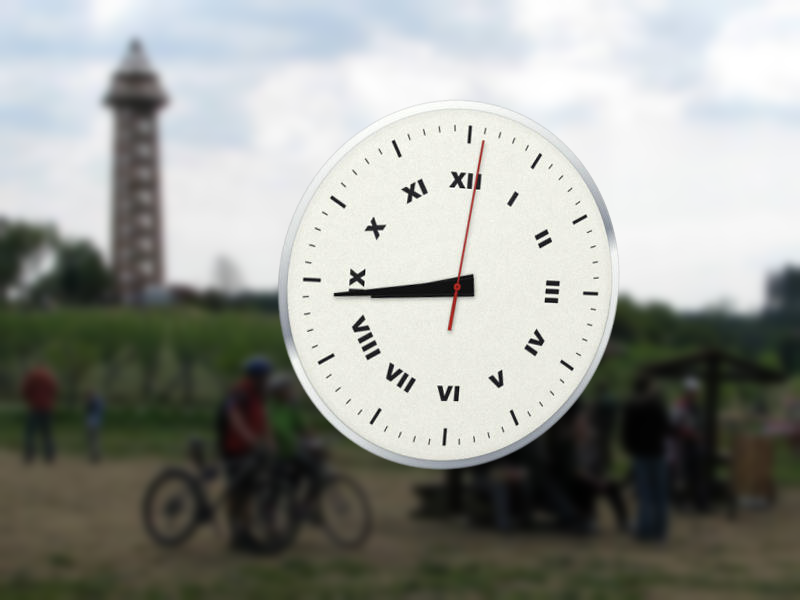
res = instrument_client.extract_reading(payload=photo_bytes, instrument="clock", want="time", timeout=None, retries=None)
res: 8:44:01
